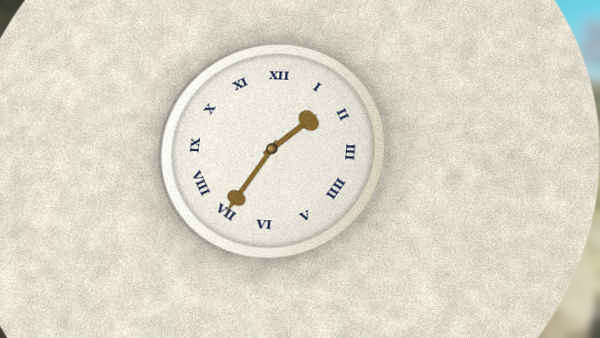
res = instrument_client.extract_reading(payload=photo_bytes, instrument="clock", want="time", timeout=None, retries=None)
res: 1:35
